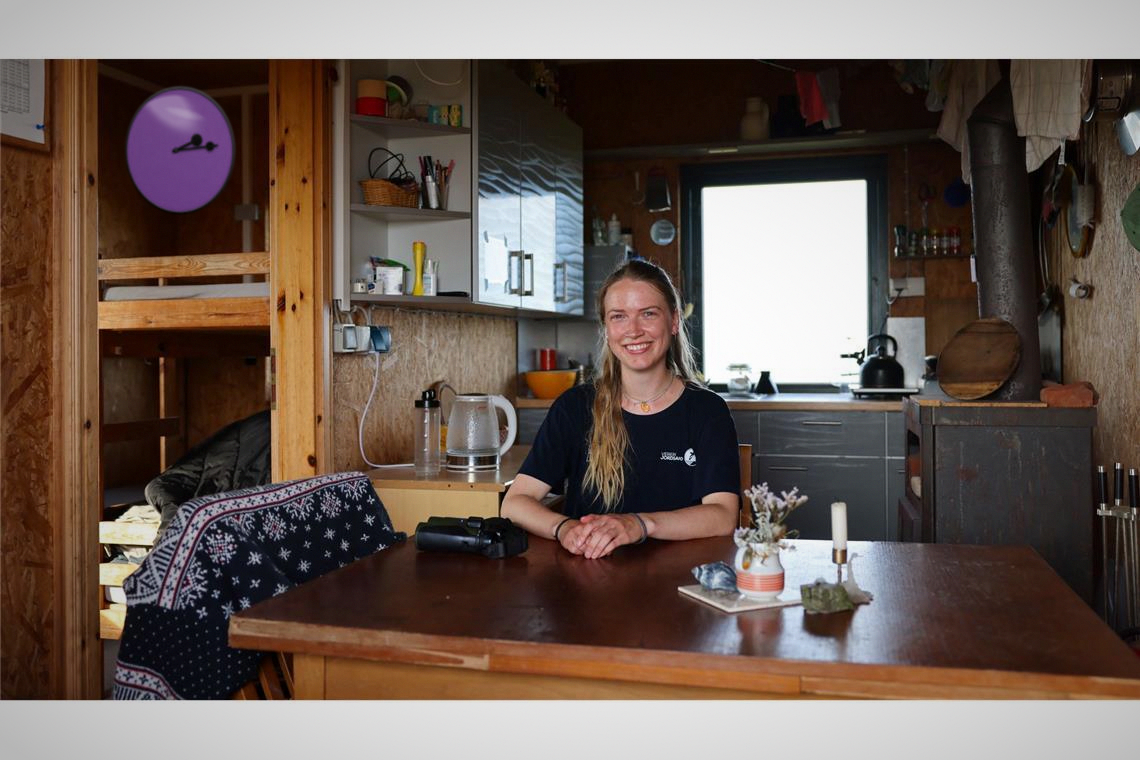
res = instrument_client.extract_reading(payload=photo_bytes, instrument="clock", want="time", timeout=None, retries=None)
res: 2:14
